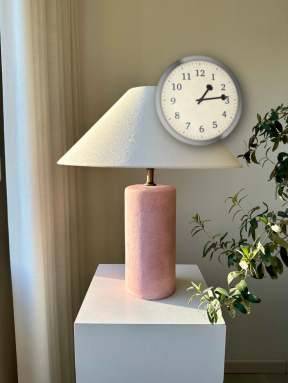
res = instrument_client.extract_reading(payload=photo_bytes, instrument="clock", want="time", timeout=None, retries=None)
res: 1:14
